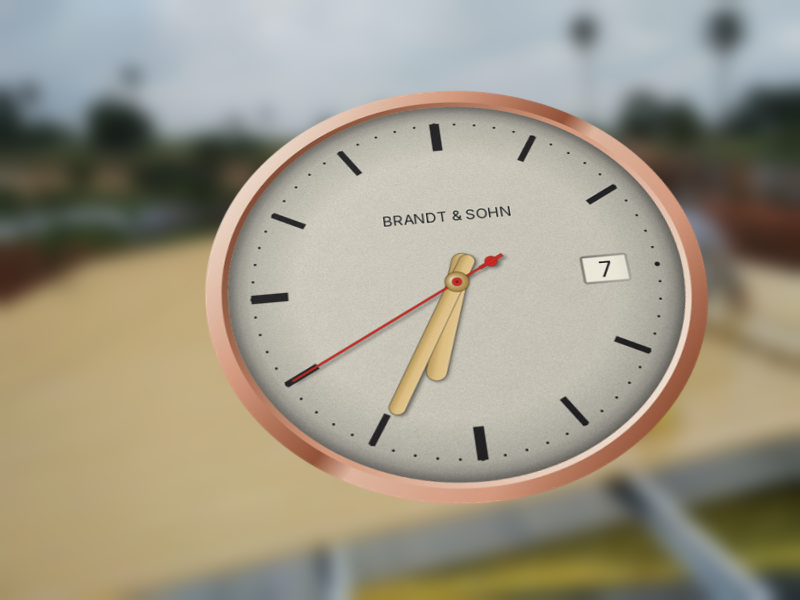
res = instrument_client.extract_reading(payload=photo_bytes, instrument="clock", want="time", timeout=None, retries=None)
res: 6:34:40
